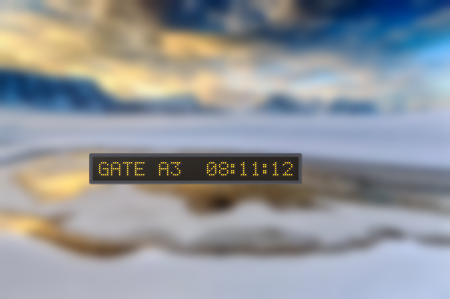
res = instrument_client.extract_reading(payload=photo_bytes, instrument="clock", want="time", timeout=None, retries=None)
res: 8:11:12
